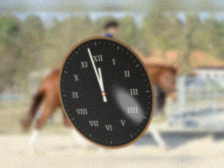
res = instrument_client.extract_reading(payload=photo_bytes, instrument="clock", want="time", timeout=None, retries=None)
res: 11:58
